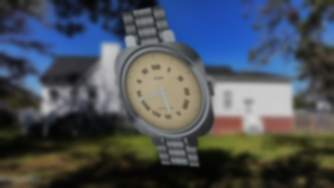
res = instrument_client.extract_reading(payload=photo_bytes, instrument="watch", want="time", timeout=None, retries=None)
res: 5:43
